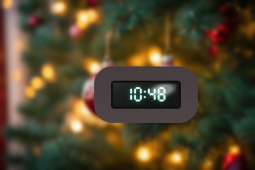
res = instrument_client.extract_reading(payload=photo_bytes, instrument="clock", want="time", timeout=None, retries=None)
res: 10:48
